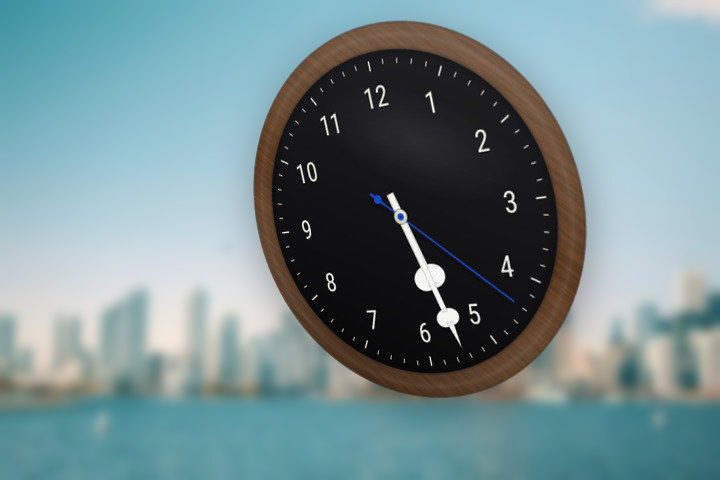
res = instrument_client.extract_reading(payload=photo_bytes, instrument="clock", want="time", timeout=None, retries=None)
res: 5:27:22
